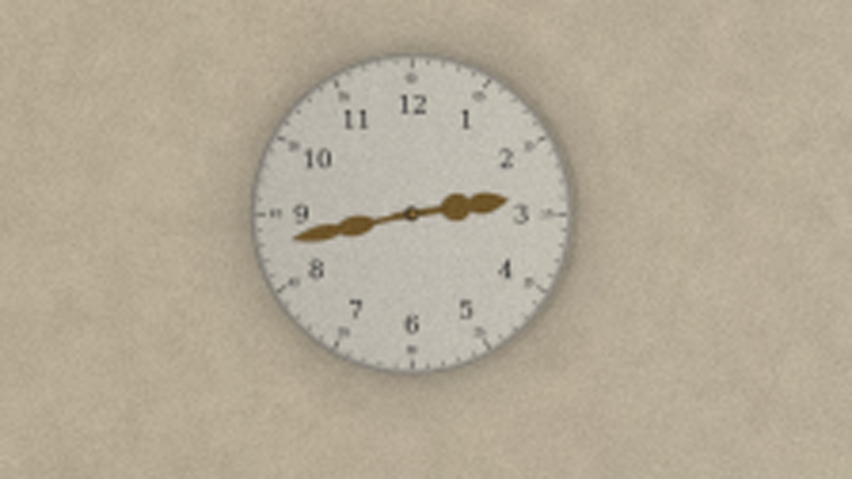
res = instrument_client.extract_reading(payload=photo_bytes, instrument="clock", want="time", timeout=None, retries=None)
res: 2:43
